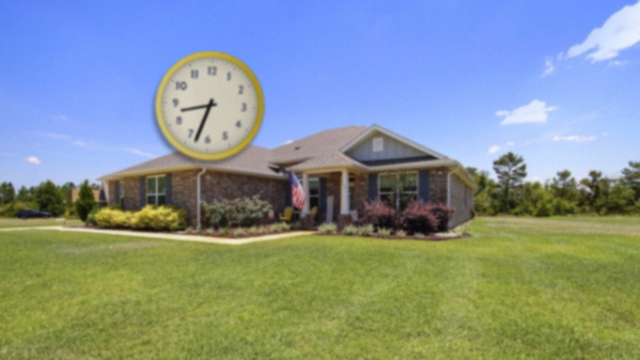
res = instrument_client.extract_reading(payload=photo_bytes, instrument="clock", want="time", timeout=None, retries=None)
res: 8:33
